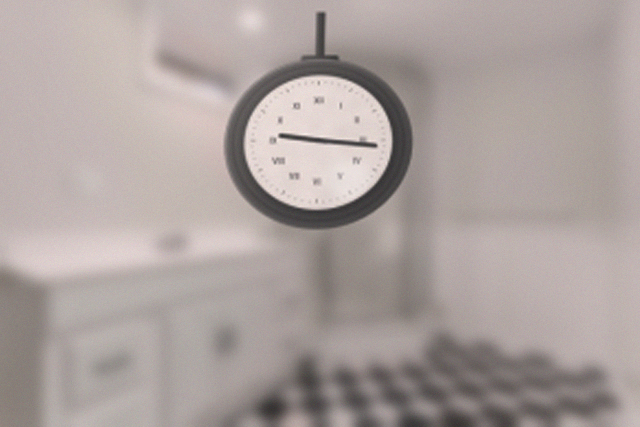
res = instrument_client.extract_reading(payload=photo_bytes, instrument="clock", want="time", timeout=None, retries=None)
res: 9:16
